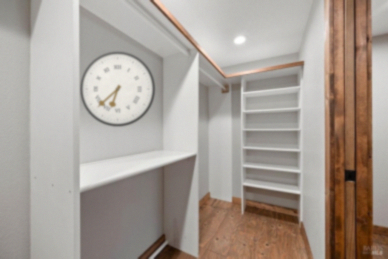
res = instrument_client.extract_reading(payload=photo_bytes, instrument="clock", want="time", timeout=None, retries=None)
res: 6:38
